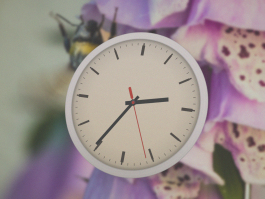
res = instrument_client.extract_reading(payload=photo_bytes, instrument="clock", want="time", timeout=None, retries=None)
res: 2:35:26
